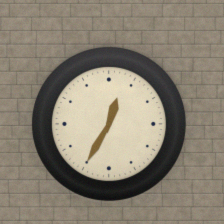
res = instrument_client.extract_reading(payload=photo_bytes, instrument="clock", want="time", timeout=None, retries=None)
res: 12:35
